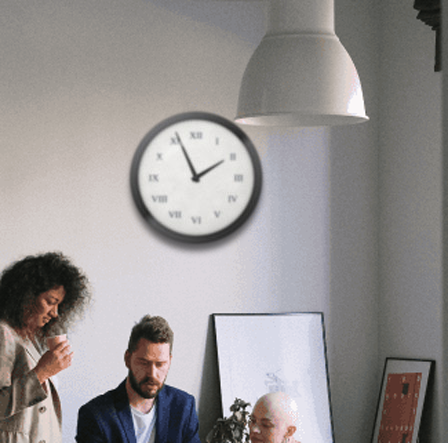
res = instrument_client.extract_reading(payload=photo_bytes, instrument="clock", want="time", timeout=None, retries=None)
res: 1:56
